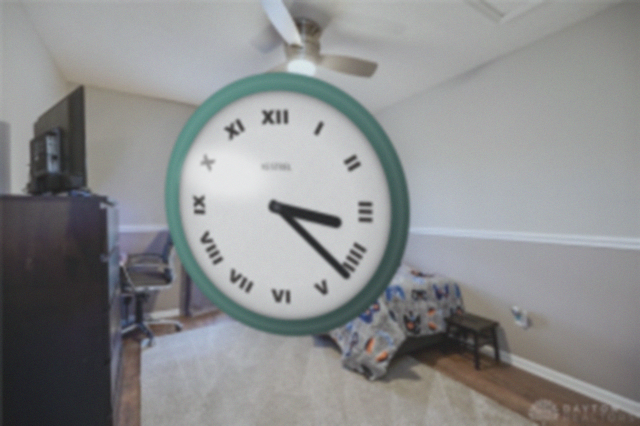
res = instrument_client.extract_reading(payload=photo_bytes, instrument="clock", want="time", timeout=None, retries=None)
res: 3:22
